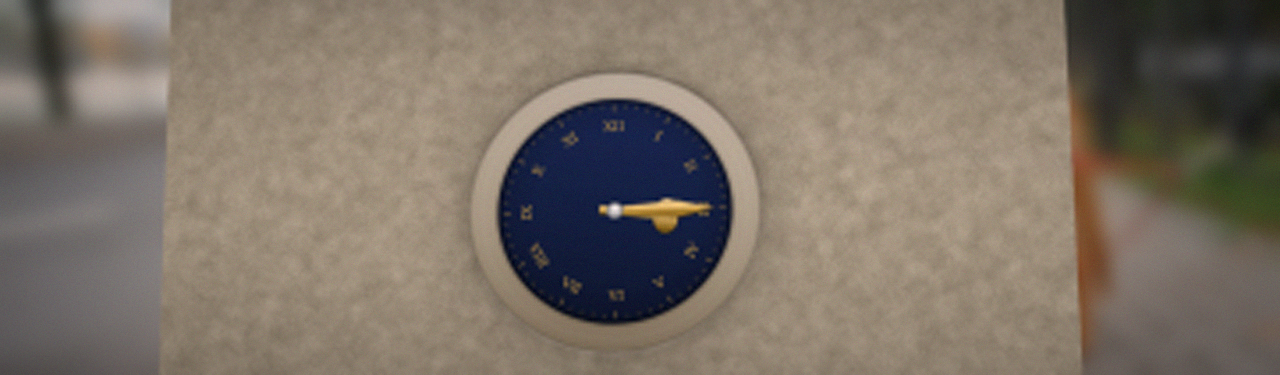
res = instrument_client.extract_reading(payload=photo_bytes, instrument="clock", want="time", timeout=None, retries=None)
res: 3:15
